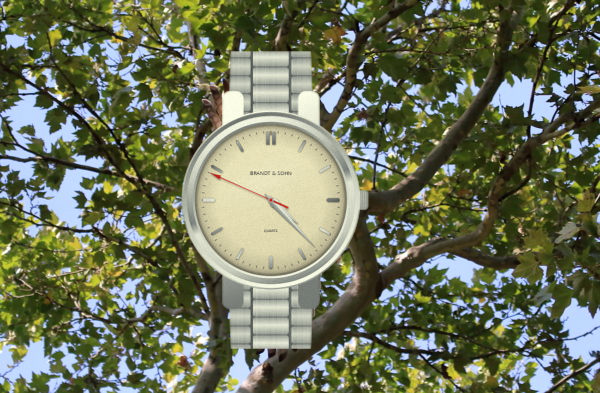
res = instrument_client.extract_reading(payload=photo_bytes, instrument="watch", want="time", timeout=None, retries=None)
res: 4:22:49
